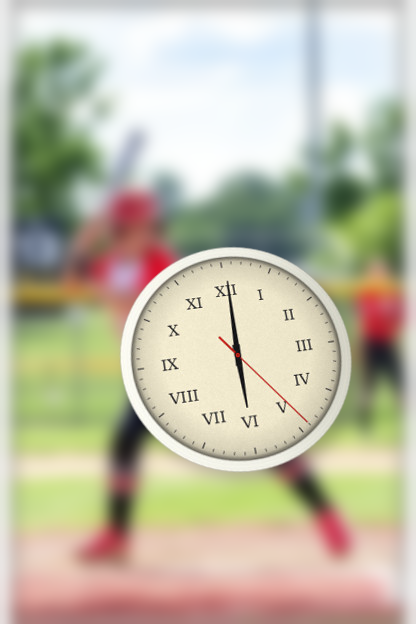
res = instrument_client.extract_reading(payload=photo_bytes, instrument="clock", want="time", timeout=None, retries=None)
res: 6:00:24
